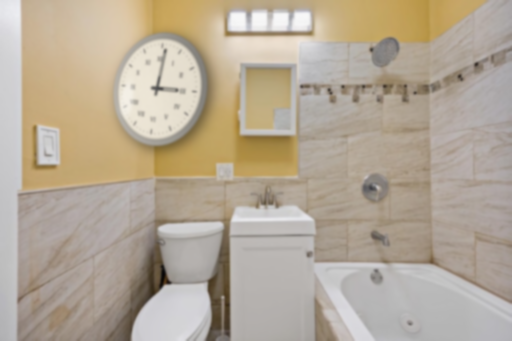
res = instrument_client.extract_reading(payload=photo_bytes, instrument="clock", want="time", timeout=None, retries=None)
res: 3:01
